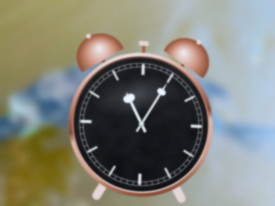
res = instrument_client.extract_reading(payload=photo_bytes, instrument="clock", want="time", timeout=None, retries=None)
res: 11:05
